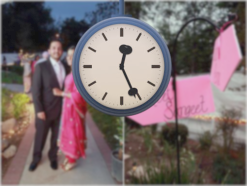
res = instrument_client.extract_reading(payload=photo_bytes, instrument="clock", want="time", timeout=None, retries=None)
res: 12:26
